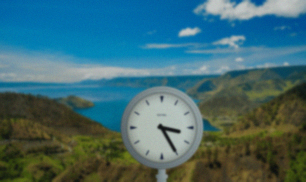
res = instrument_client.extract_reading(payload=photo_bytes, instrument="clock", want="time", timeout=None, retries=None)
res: 3:25
